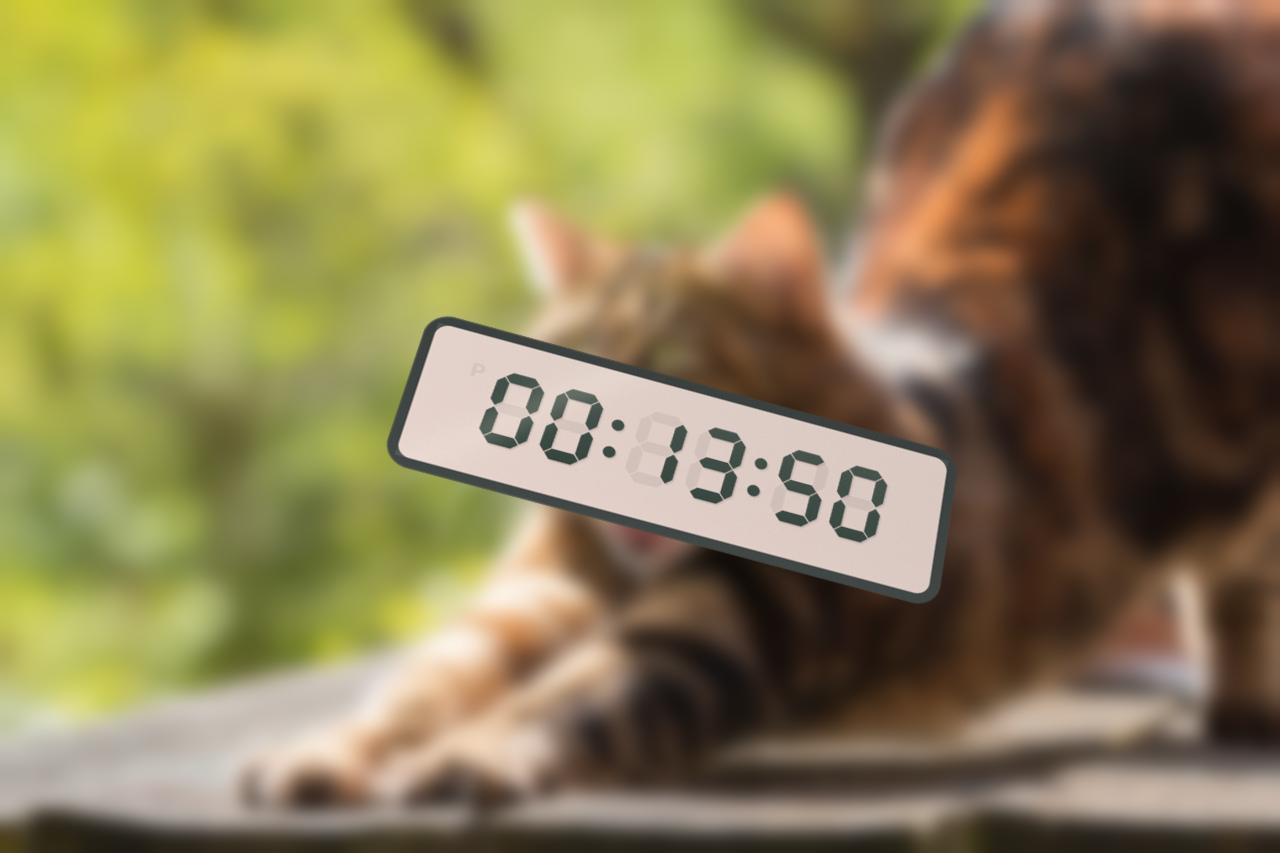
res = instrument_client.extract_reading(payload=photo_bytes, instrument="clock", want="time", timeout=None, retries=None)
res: 0:13:50
